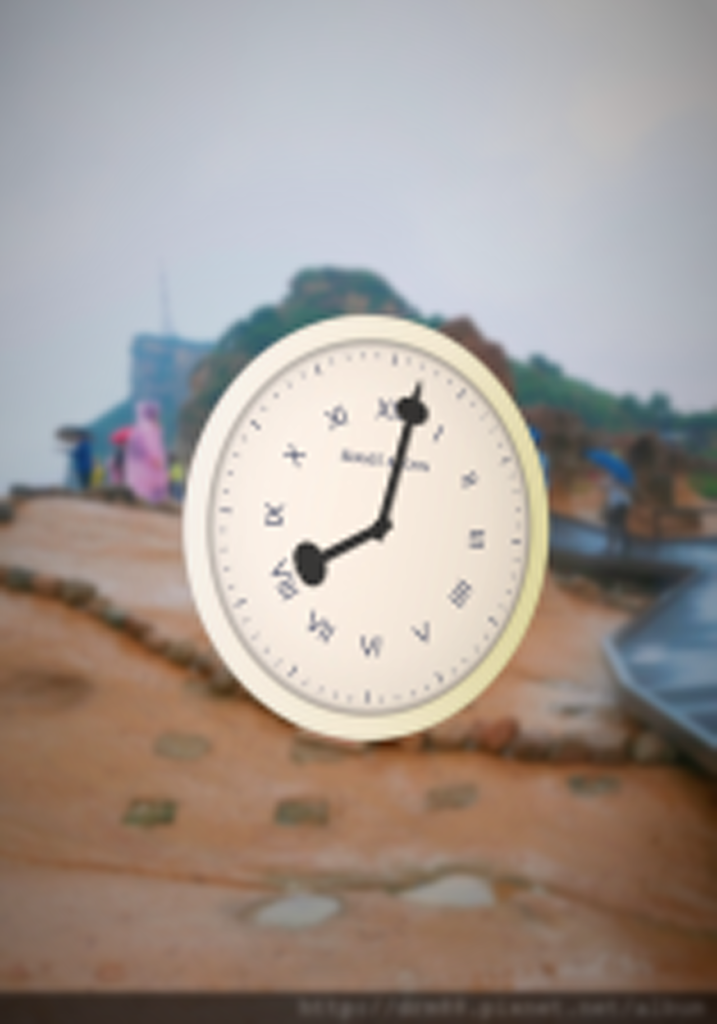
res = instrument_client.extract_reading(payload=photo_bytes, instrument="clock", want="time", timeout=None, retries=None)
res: 8:02
